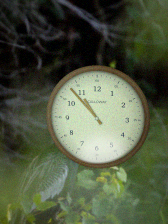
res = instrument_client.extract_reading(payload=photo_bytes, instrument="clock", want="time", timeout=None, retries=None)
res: 10:53
